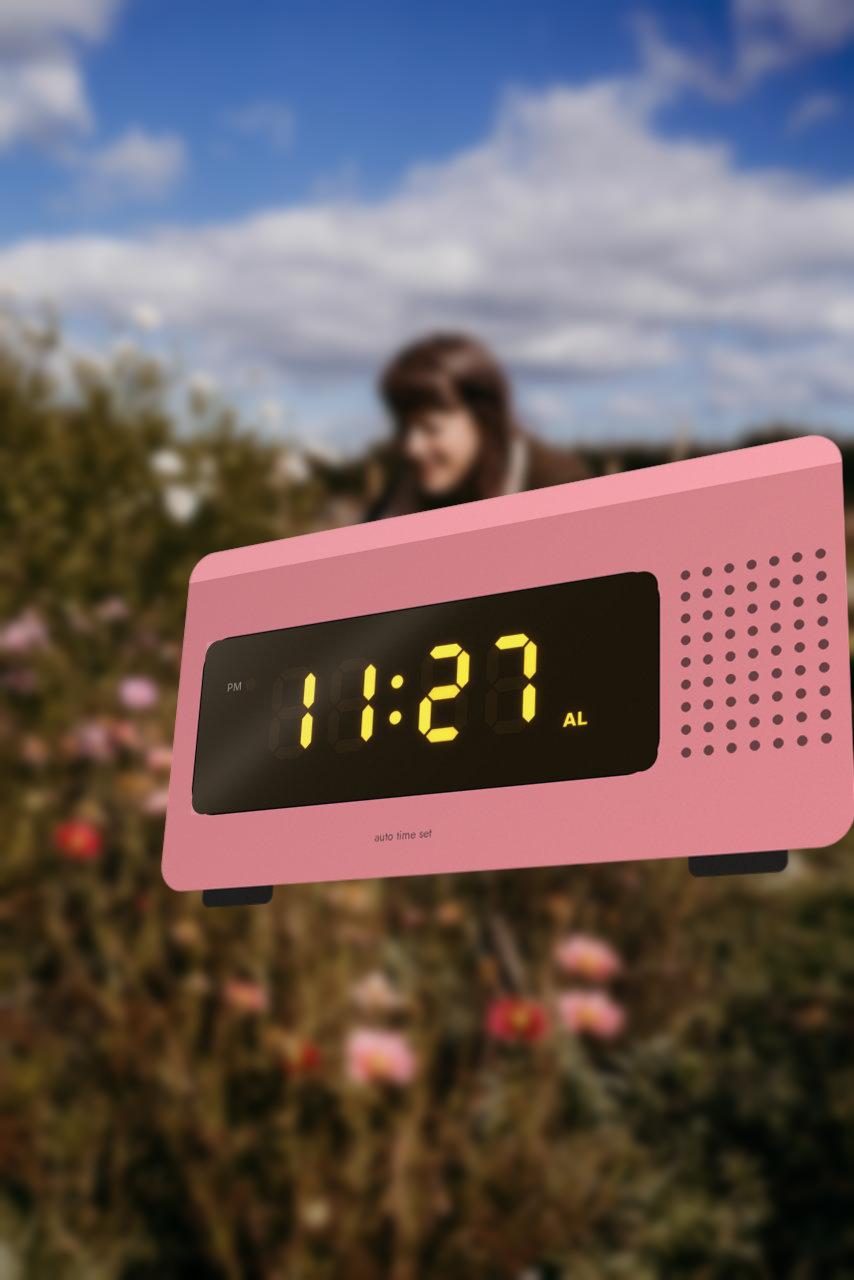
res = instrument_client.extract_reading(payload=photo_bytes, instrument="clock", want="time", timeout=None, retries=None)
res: 11:27
